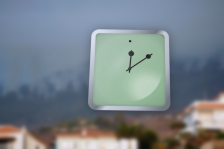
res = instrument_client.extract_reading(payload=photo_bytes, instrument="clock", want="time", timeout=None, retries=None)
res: 12:09
